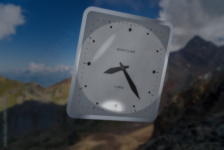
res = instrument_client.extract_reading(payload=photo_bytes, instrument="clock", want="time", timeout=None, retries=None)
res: 8:23
